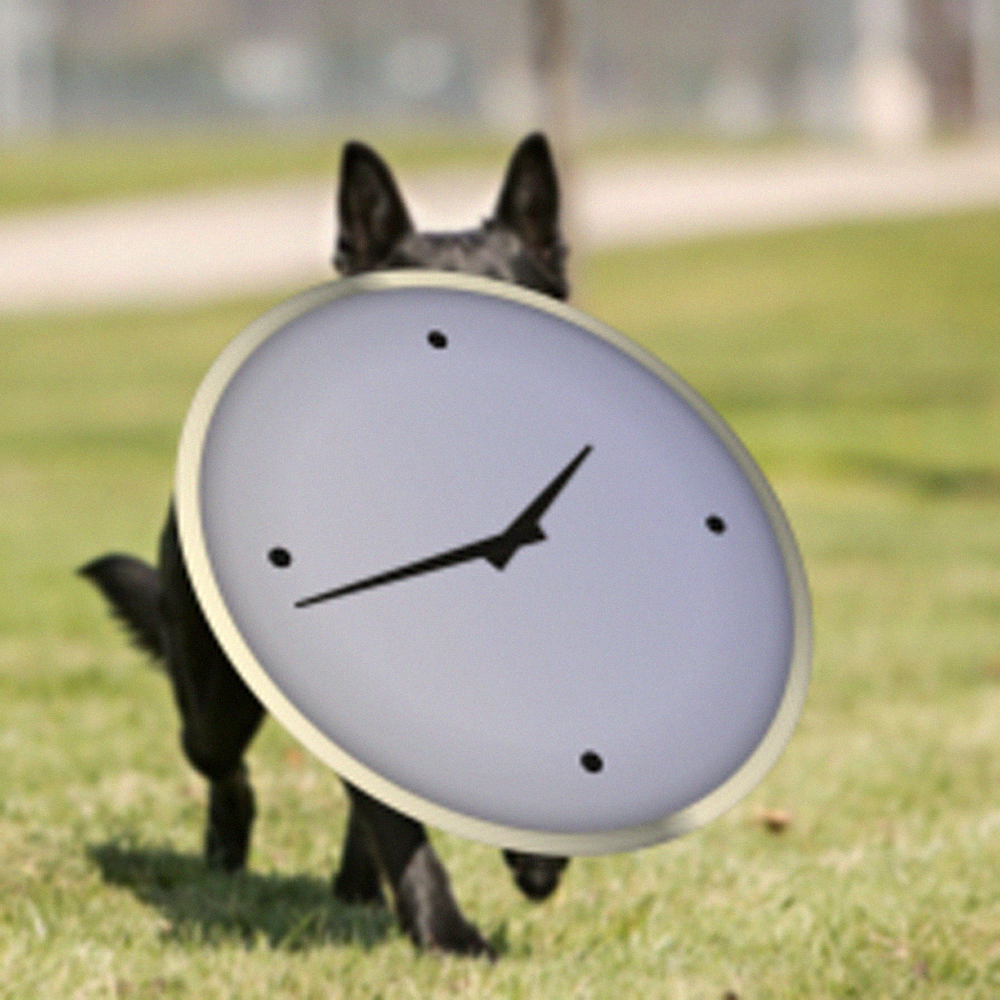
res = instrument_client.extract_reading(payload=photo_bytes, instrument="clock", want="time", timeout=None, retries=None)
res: 1:43
